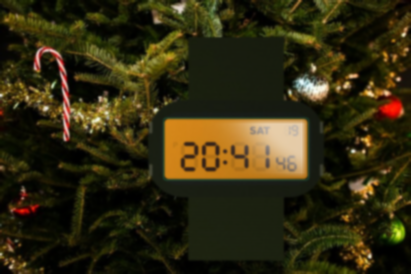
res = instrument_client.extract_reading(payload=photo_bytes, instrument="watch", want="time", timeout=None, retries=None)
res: 20:41:46
